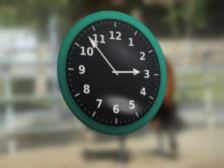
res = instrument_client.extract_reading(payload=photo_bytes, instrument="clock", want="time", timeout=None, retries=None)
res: 2:53
